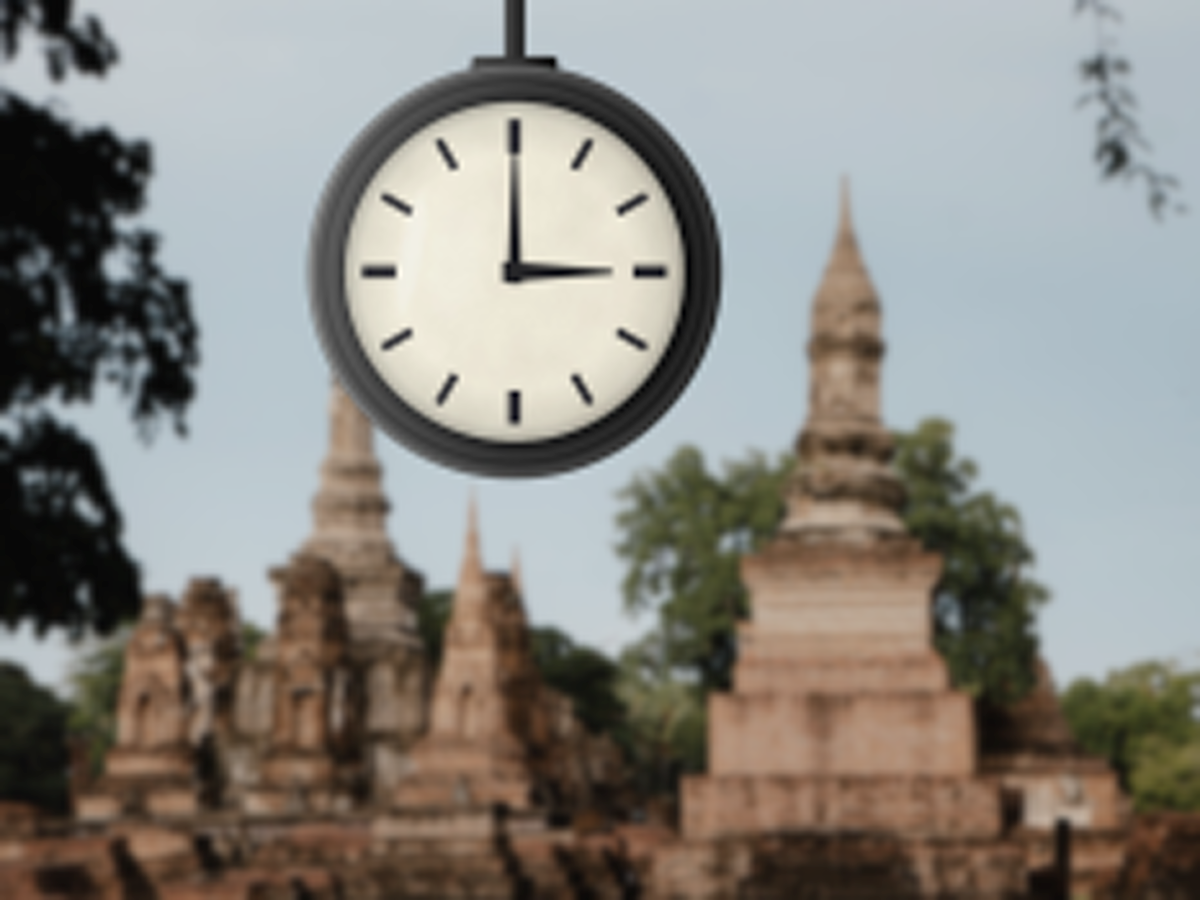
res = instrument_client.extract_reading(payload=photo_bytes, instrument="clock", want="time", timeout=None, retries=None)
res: 3:00
